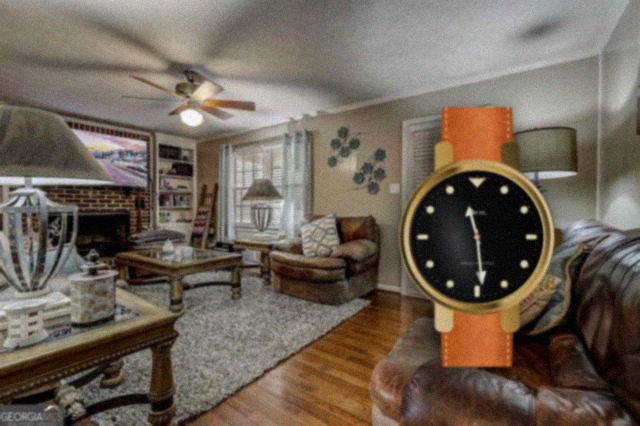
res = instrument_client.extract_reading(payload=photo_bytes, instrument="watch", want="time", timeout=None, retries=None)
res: 11:29
